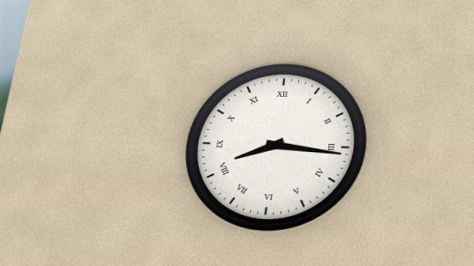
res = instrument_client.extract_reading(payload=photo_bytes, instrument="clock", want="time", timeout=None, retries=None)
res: 8:16
